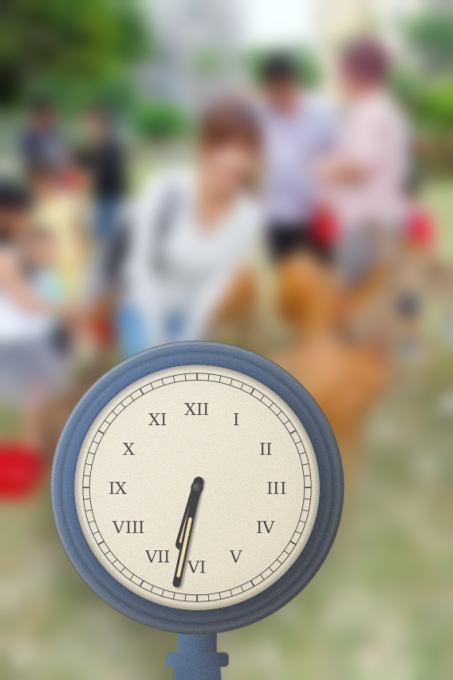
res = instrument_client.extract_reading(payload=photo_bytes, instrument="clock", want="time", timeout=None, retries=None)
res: 6:32
